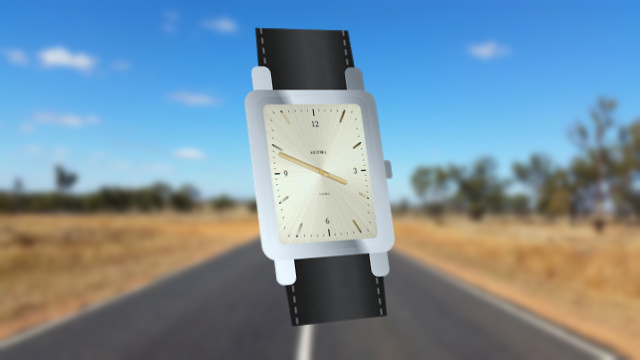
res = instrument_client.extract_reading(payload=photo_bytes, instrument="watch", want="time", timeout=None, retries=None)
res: 3:49
